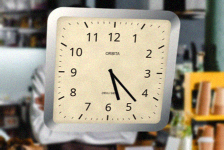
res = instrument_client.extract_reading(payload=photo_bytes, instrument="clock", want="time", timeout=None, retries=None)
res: 5:23
